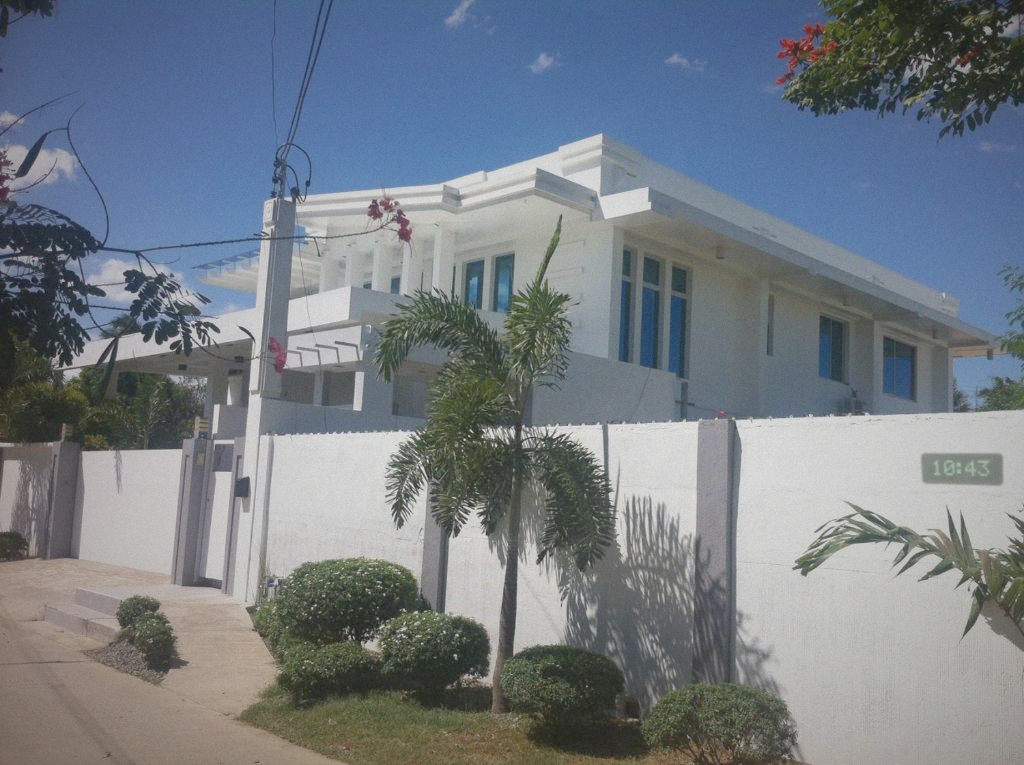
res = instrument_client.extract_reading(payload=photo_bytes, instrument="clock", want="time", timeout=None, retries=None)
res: 10:43
